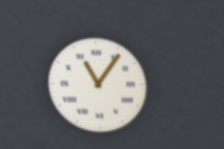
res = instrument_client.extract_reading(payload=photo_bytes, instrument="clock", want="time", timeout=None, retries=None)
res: 11:06
